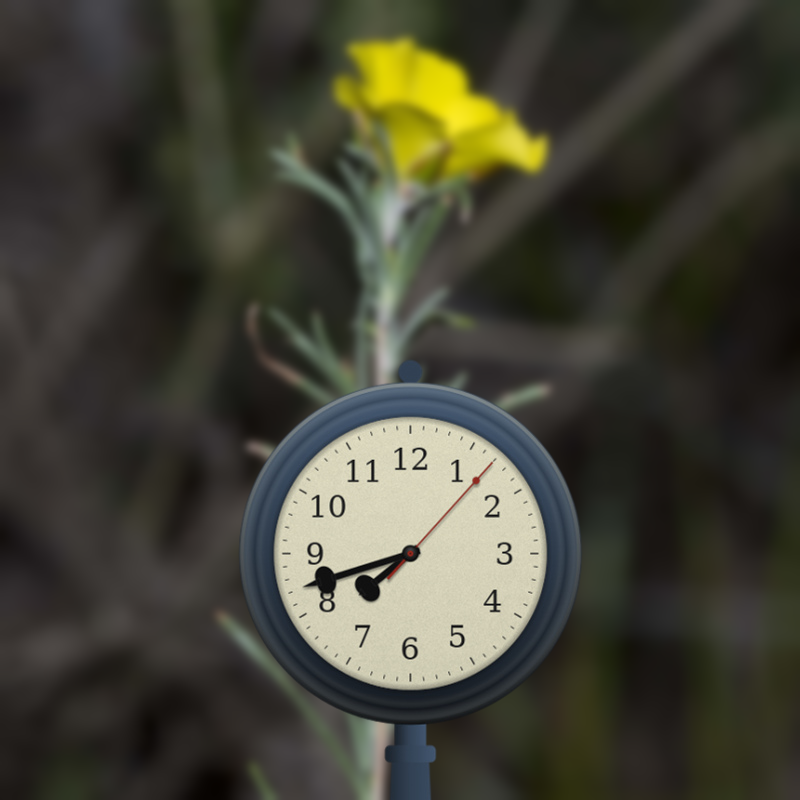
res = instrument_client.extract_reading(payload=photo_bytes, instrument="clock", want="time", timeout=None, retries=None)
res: 7:42:07
